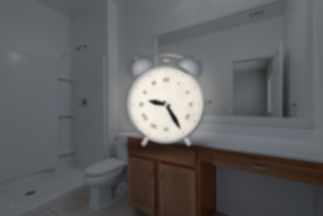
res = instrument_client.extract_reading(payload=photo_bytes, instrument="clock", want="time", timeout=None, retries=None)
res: 9:25
